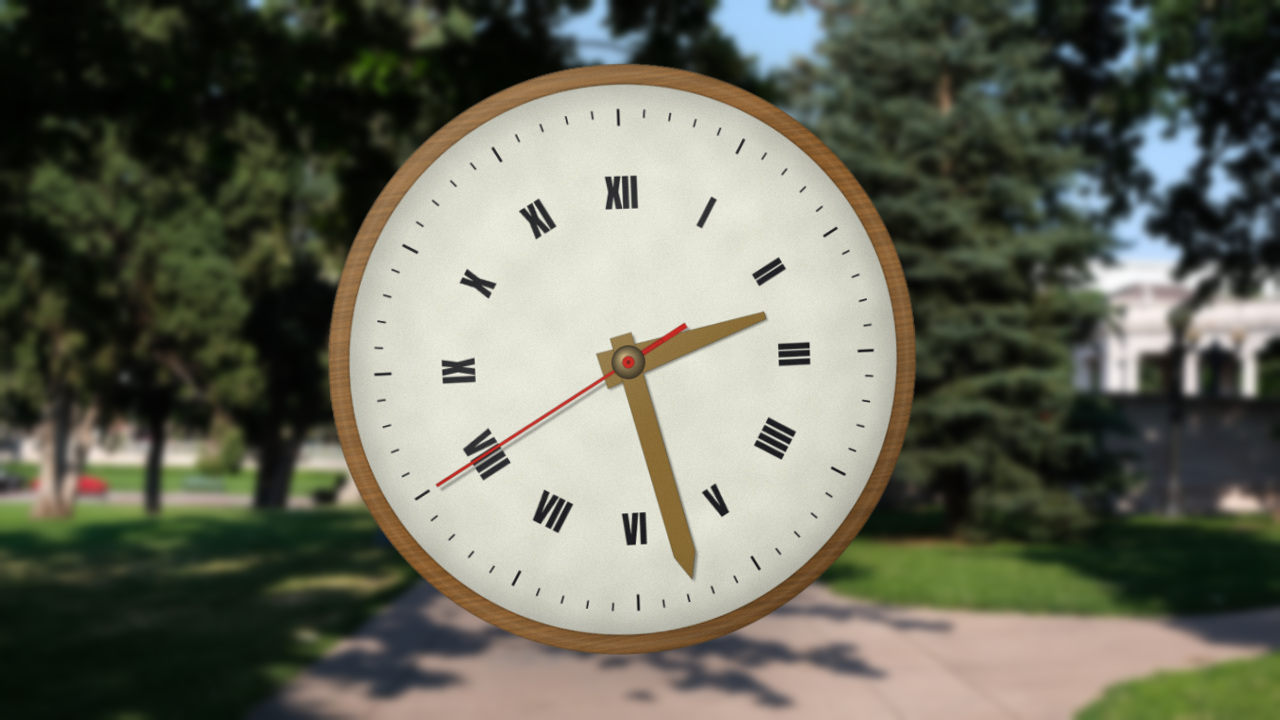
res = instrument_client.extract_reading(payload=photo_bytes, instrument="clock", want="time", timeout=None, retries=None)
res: 2:27:40
